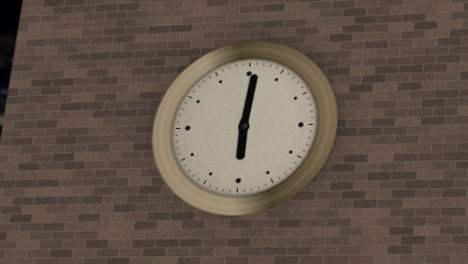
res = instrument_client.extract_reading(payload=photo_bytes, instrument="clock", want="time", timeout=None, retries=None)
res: 6:01
